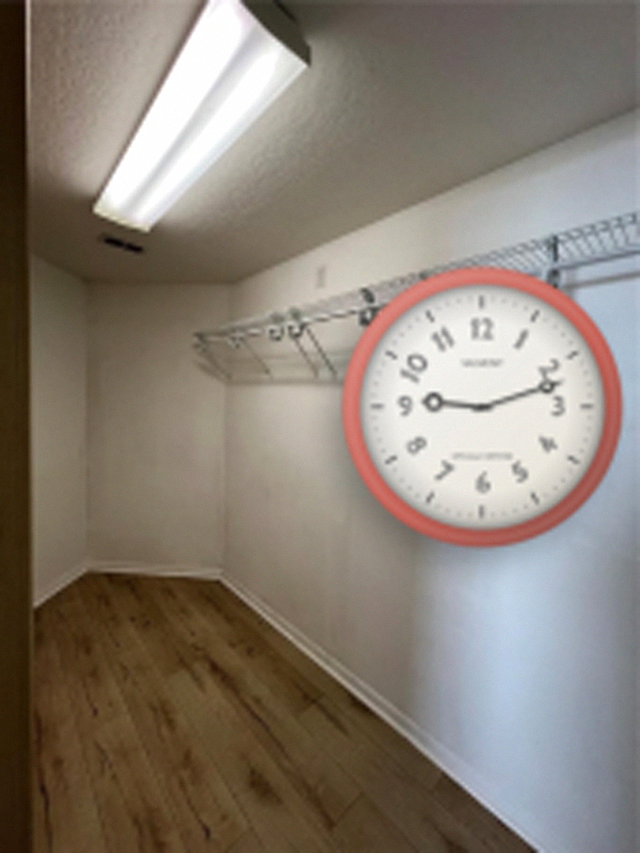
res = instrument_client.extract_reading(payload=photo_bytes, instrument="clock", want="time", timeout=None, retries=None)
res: 9:12
